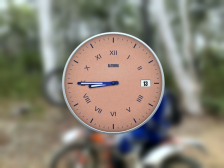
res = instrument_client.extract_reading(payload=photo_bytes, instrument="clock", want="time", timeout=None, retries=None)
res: 8:45
